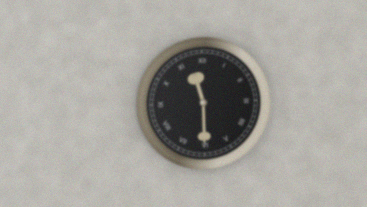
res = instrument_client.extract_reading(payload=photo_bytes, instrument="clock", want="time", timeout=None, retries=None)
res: 11:30
